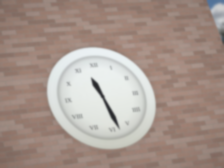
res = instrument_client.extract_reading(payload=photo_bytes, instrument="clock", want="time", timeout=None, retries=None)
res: 11:28
